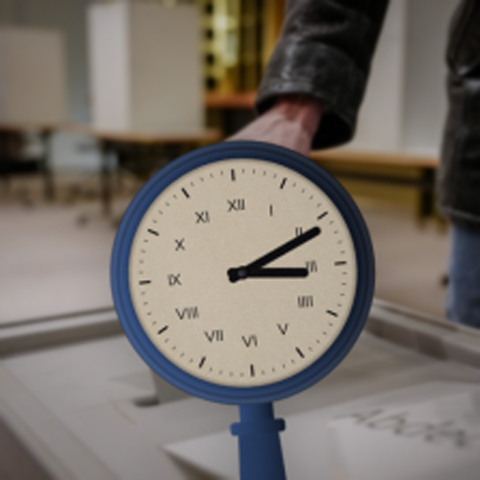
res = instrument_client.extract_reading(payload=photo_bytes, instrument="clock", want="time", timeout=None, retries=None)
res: 3:11
